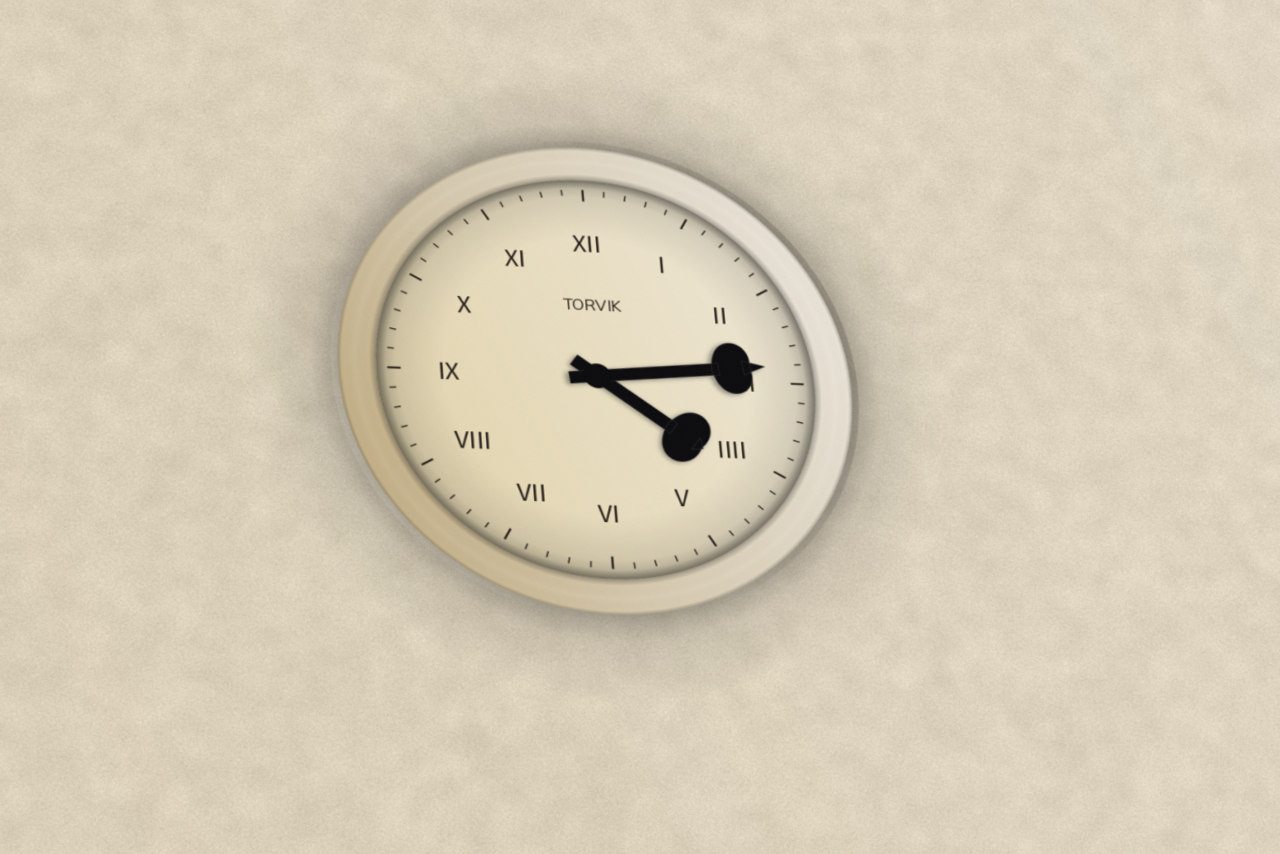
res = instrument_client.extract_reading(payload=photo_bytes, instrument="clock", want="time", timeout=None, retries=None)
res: 4:14
